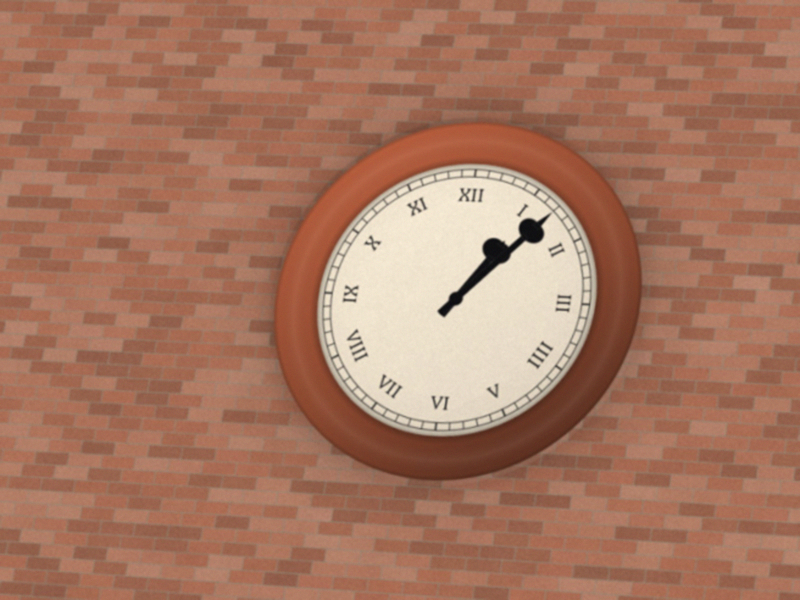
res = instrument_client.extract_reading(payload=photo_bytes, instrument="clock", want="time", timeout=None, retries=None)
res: 1:07
